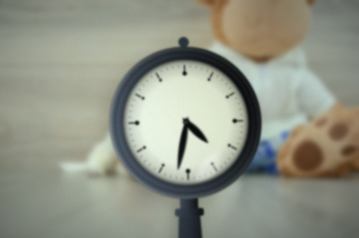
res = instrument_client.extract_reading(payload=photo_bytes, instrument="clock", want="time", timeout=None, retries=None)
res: 4:32
